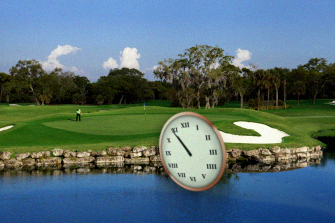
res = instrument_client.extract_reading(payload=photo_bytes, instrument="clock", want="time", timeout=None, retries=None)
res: 10:54
